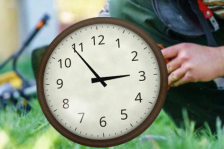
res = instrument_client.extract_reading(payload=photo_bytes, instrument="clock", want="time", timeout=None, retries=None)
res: 2:54
